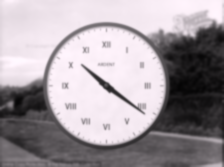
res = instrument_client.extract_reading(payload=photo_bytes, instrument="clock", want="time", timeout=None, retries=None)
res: 10:21
